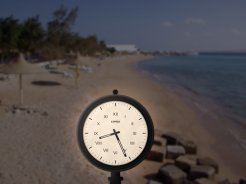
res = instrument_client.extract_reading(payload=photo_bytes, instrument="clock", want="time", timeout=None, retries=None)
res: 8:26
